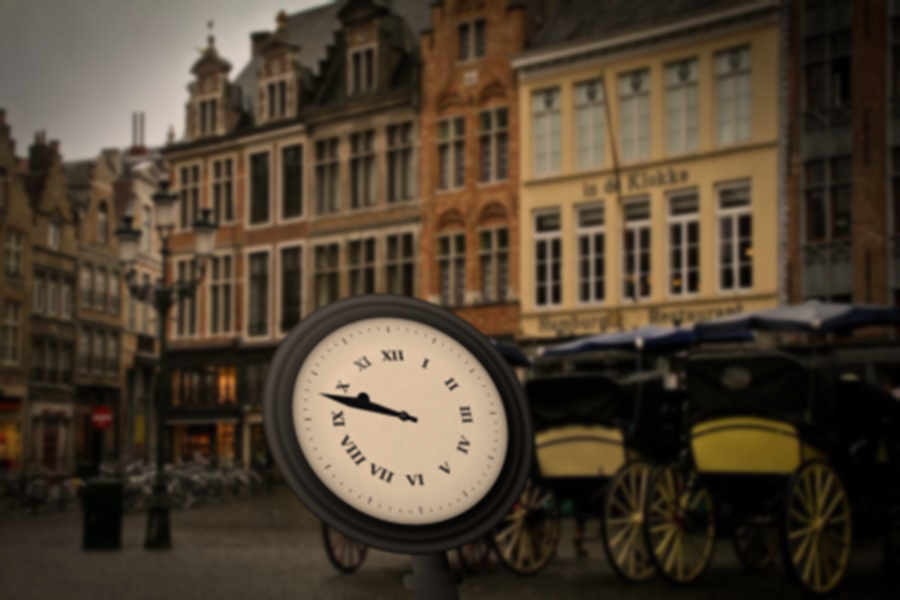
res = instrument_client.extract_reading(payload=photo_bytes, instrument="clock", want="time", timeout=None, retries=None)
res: 9:48
